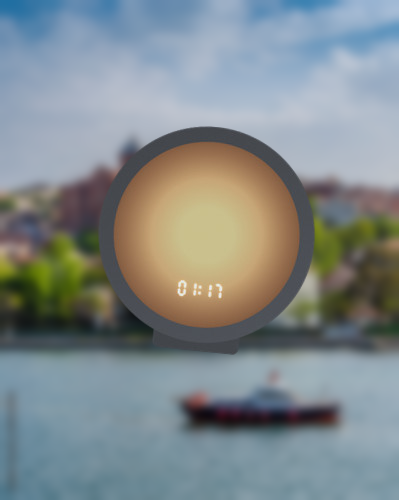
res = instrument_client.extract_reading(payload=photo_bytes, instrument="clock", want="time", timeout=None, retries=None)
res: 1:17
